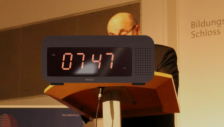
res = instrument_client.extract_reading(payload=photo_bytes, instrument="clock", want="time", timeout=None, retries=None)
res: 7:47
